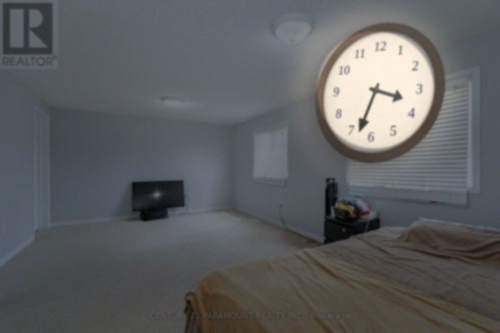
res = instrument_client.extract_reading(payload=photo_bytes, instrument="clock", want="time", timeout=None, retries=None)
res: 3:33
